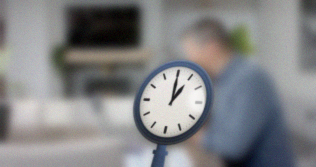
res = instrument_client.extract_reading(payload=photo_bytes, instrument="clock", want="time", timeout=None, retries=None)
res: 1:00
